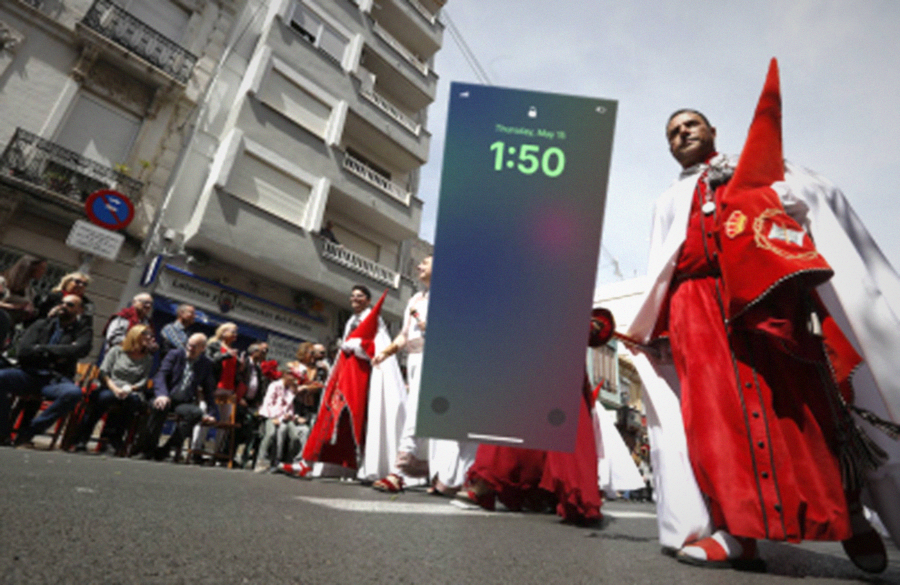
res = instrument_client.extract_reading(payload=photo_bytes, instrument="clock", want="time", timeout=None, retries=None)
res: 1:50
